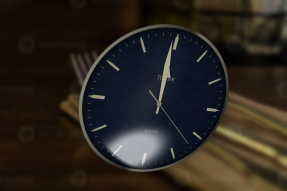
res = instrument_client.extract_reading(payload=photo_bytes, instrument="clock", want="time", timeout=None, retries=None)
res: 11:59:22
